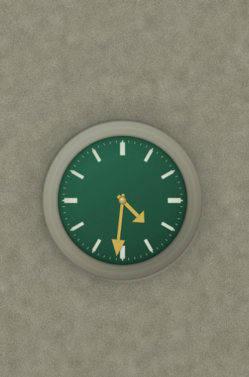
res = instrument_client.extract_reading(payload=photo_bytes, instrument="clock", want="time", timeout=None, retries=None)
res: 4:31
